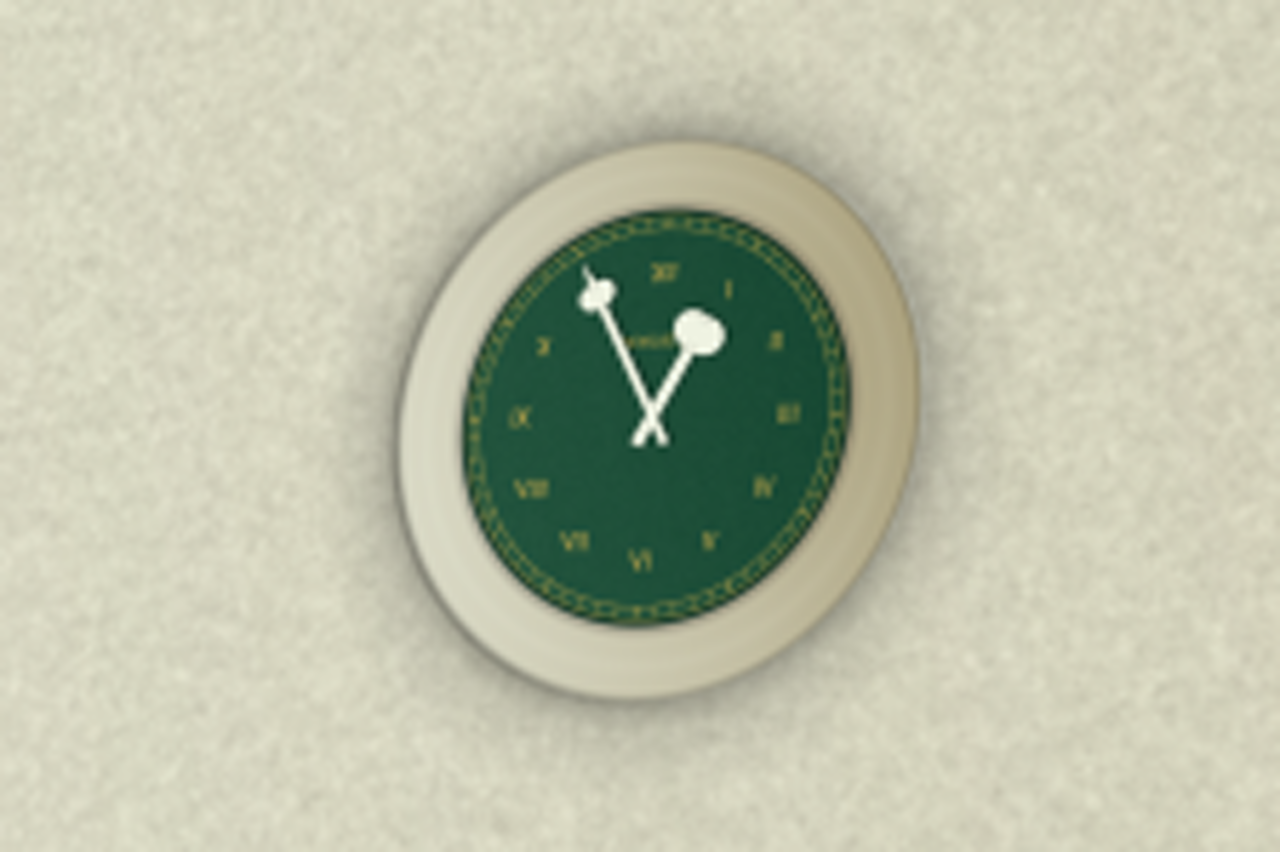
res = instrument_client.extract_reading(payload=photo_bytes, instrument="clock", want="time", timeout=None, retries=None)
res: 12:55
